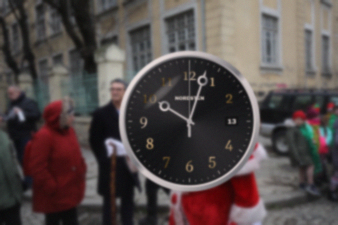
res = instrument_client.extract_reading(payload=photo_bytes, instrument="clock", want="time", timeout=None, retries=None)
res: 10:03:00
